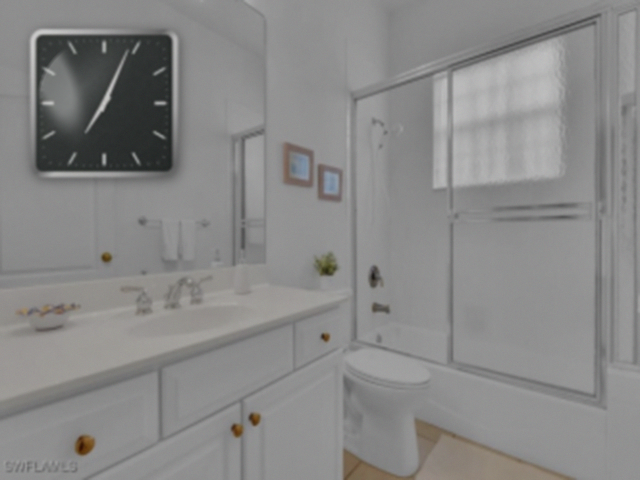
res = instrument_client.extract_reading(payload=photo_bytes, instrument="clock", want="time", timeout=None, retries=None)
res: 7:04
